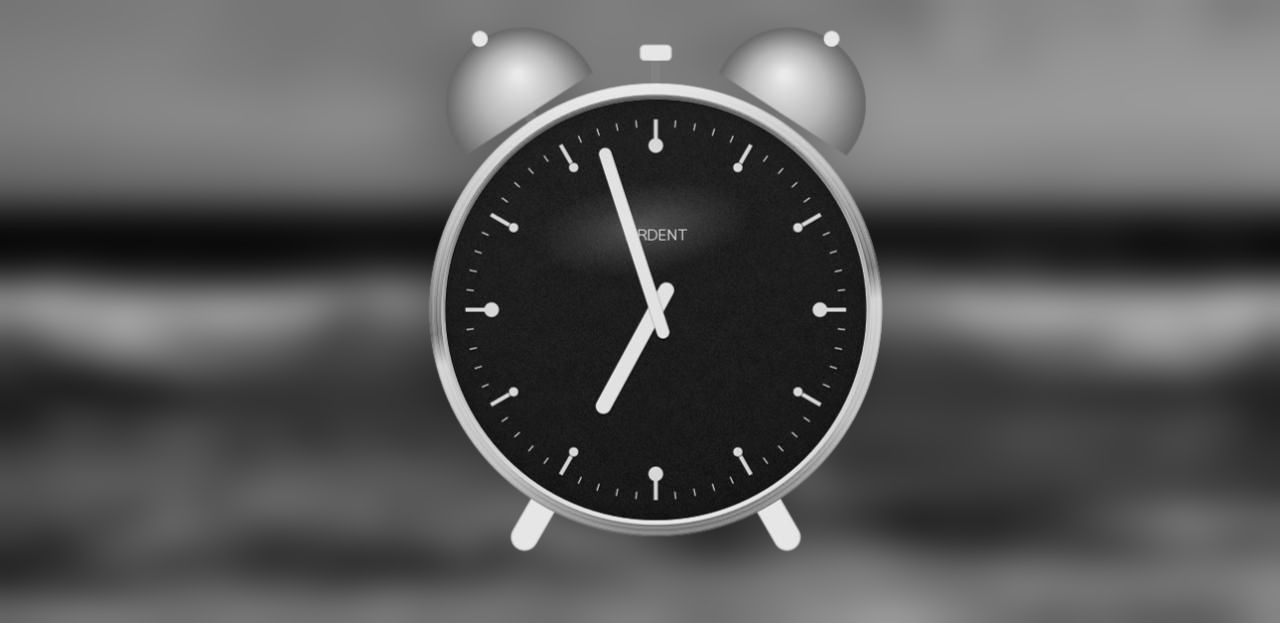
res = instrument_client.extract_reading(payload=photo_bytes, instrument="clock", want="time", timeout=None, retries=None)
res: 6:57
